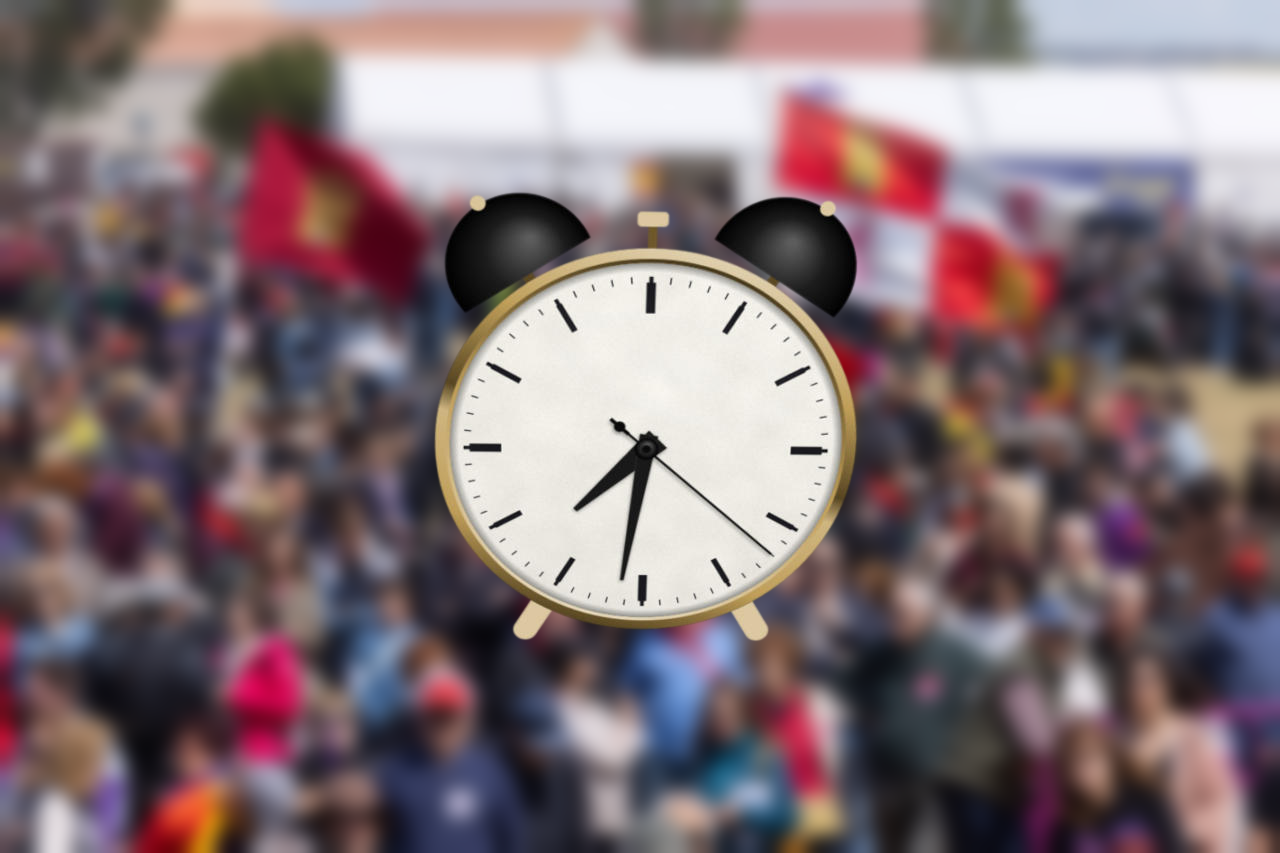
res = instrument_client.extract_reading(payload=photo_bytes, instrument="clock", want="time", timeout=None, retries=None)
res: 7:31:22
